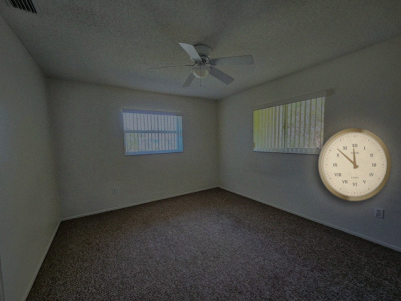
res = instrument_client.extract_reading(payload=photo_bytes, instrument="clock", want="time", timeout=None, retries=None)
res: 11:52
